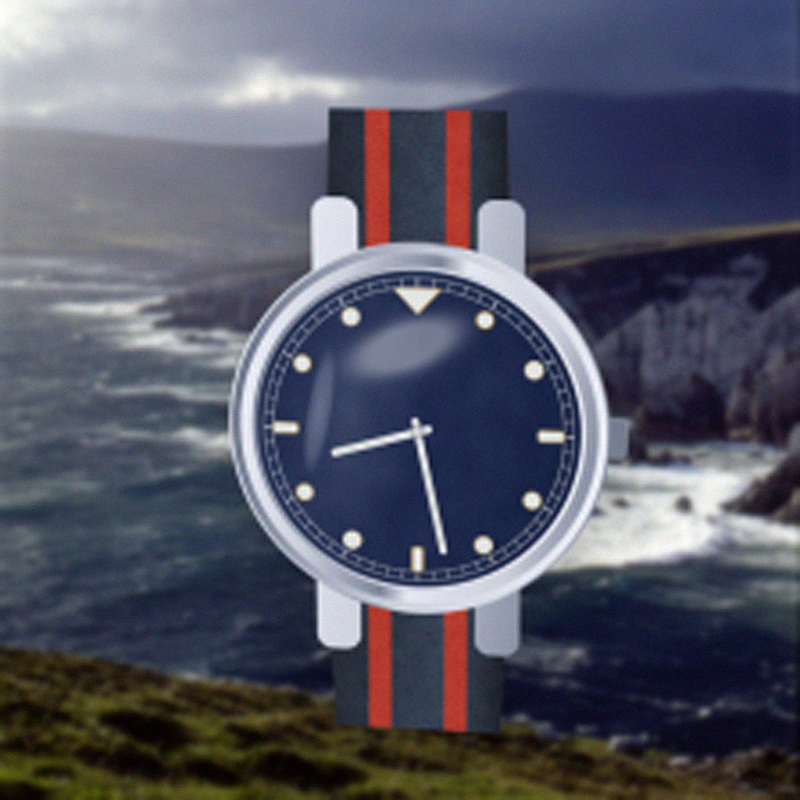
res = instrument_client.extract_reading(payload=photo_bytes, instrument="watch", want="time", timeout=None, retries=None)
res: 8:28
